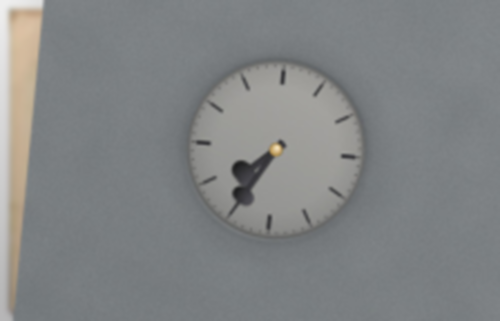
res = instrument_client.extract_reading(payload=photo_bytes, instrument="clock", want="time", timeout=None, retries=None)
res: 7:35
